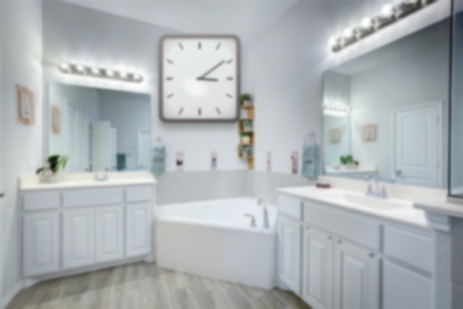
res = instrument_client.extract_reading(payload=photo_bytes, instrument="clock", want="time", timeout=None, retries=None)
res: 3:09
